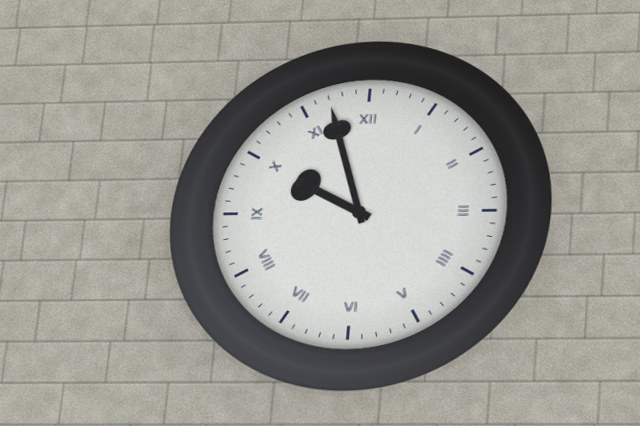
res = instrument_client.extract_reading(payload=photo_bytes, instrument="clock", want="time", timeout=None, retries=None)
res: 9:57
